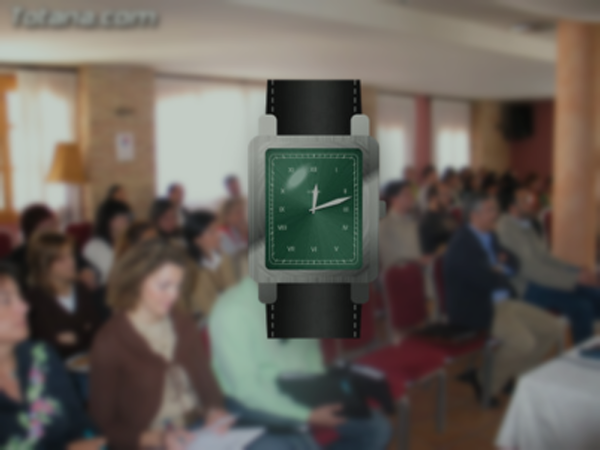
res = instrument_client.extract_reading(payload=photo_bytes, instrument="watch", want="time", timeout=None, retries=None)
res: 12:12
